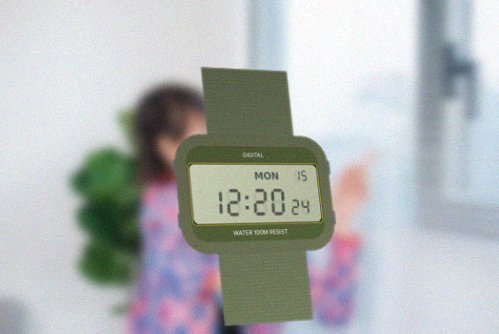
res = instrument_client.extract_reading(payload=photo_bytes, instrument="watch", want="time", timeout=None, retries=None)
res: 12:20:24
